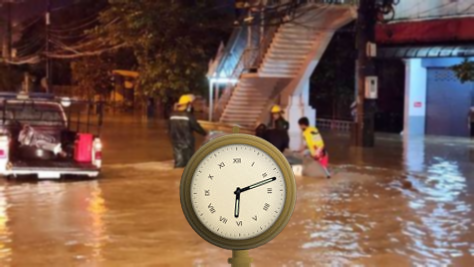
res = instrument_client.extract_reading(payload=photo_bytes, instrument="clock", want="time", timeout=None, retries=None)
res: 6:12
